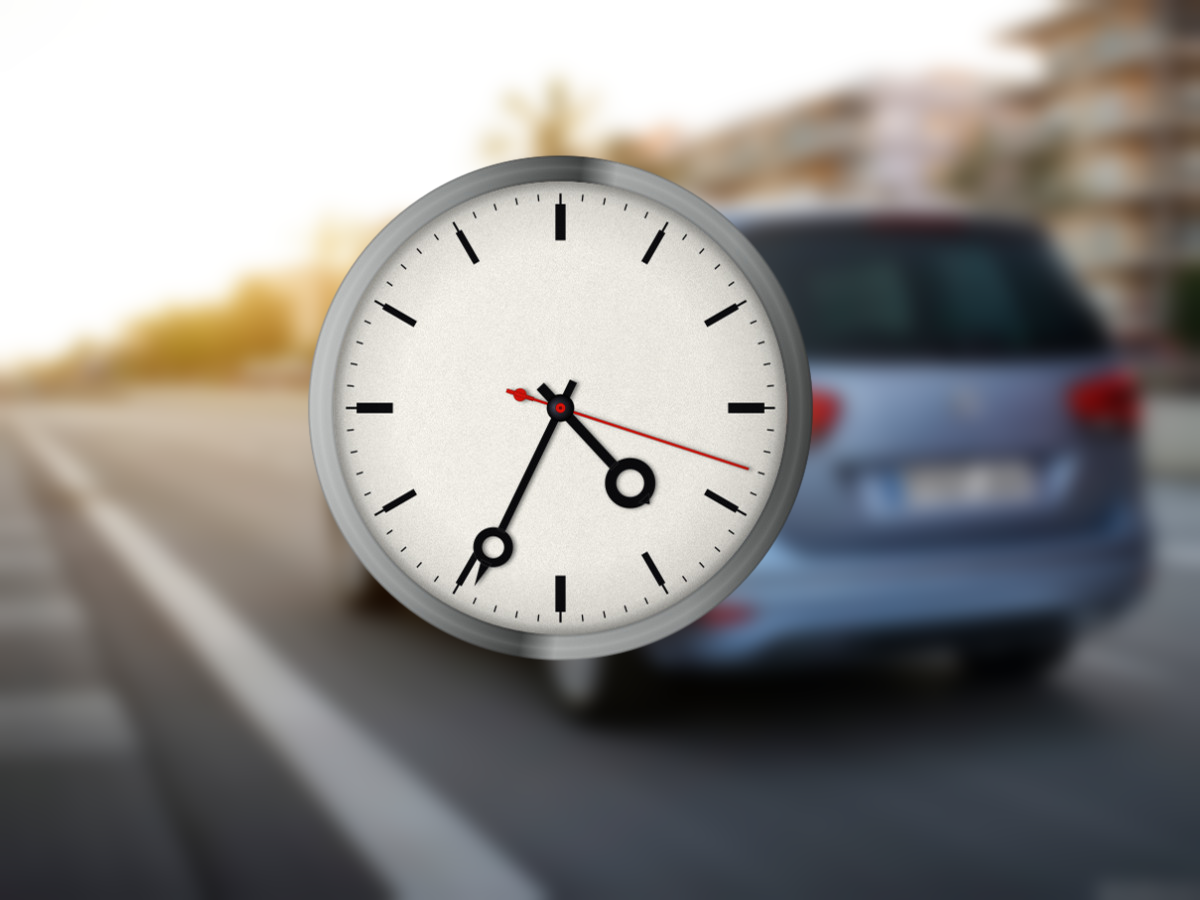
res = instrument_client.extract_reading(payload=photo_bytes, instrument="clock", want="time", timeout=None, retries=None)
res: 4:34:18
